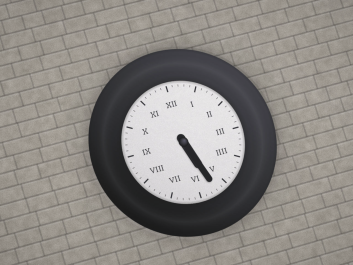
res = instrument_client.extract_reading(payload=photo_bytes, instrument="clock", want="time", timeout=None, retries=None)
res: 5:27
